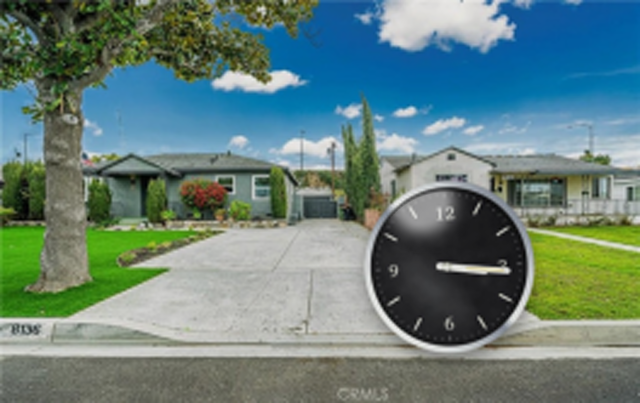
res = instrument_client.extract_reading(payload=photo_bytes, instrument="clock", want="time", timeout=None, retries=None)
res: 3:16
